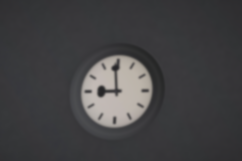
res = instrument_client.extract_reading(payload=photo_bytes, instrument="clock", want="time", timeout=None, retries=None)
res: 8:59
